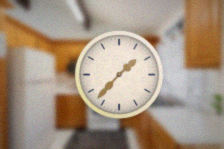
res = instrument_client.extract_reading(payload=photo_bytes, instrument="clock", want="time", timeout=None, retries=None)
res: 1:37
